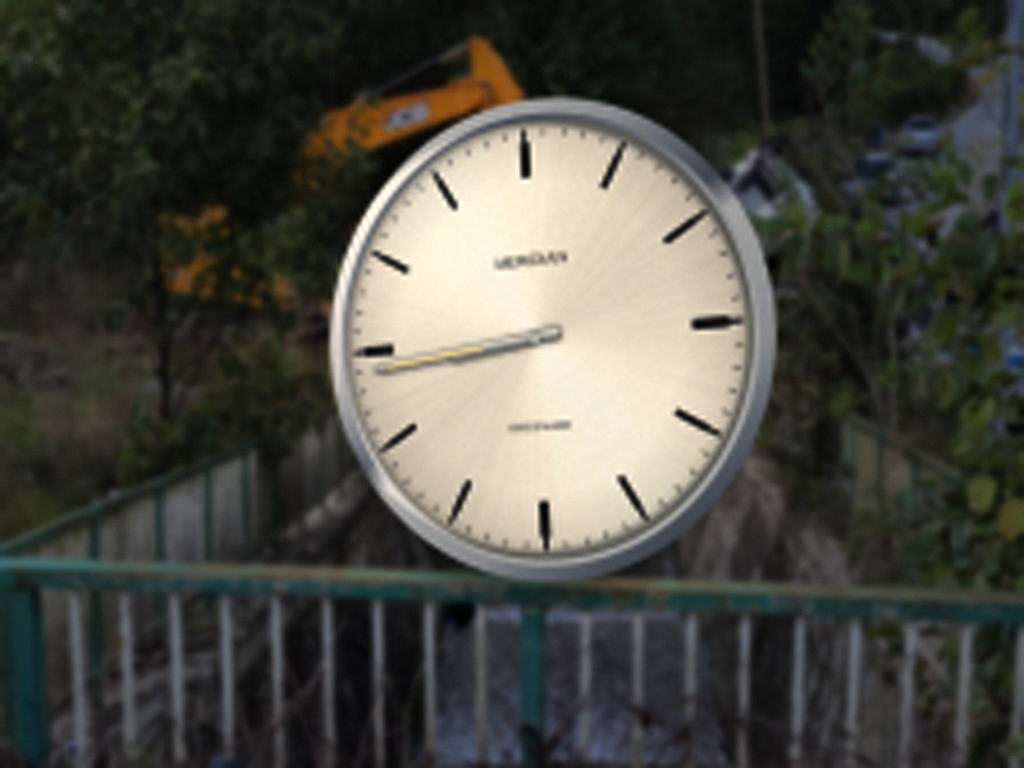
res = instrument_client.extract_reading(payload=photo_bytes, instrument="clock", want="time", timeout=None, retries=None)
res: 8:44
